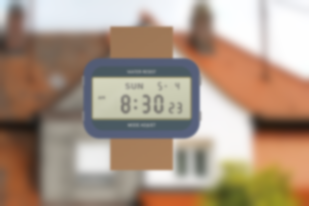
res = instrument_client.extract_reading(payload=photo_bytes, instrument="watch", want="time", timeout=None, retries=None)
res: 8:30
